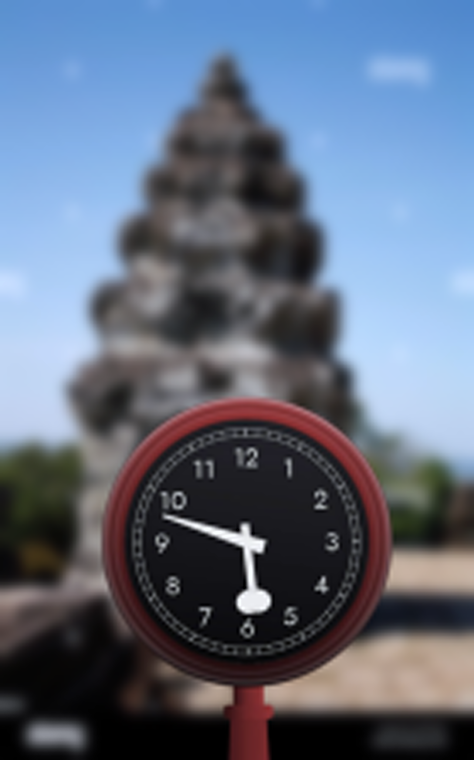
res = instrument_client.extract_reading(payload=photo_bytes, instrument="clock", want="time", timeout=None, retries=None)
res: 5:48
